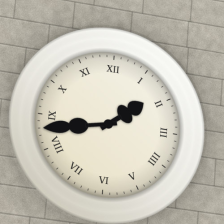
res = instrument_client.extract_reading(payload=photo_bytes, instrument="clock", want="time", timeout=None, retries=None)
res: 1:43
